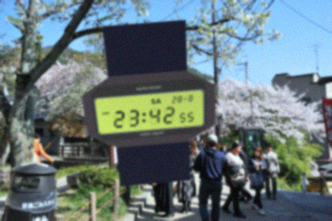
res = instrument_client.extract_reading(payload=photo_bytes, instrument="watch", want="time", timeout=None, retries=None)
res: 23:42
